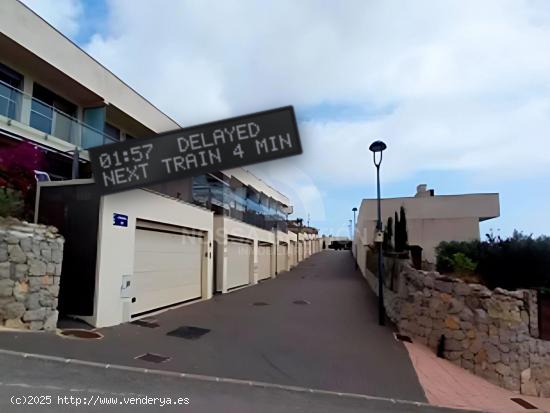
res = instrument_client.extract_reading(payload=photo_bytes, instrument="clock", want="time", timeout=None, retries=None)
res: 1:57
